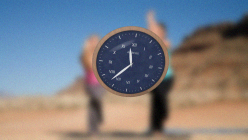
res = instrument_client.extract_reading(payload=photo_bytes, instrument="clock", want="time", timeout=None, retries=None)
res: 11:37
